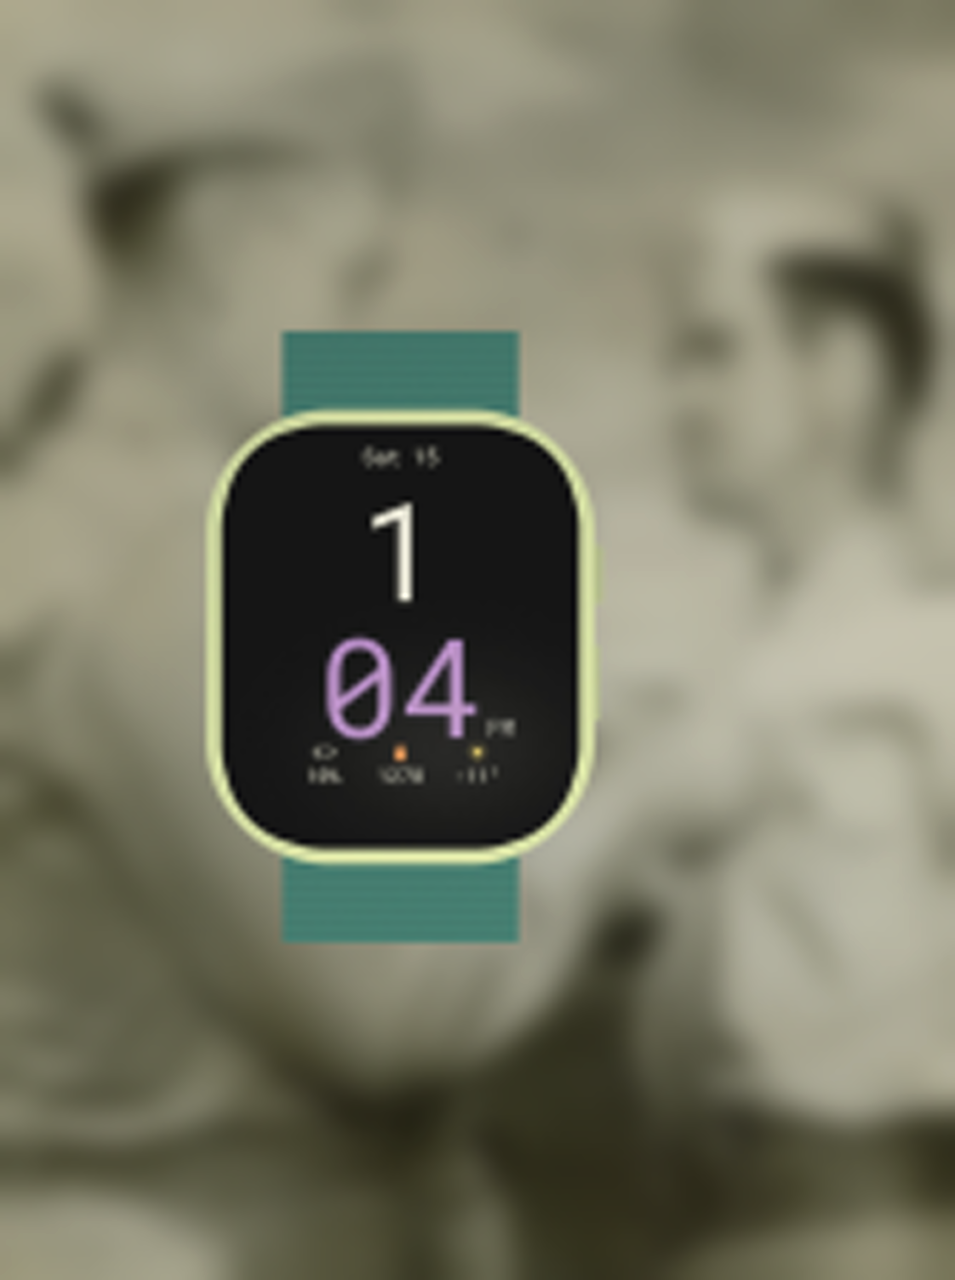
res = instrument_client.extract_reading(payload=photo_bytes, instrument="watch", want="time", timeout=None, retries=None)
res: 1:04
